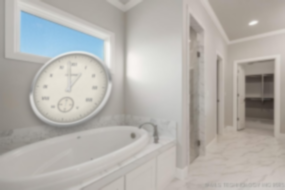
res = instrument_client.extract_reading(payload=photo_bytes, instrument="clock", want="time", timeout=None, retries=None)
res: 12:58
